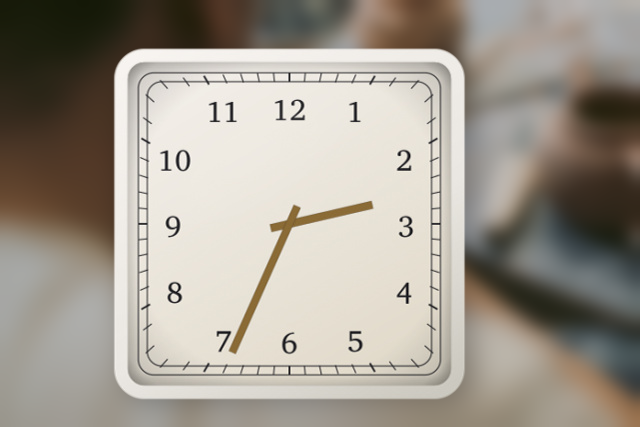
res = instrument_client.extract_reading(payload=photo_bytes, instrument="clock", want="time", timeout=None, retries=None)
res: 2:34
